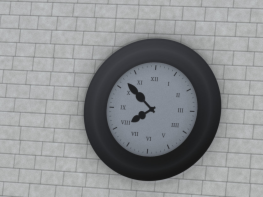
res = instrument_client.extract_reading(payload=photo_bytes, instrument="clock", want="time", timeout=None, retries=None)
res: 7:52
